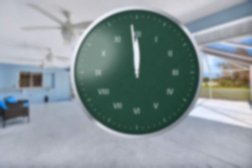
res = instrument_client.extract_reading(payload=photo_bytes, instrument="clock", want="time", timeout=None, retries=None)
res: 11:59
